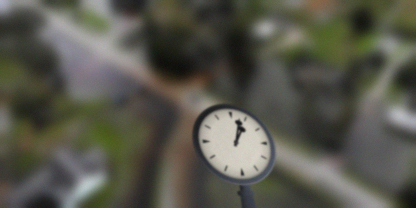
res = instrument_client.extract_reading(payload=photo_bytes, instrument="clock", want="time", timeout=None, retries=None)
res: 1:03
